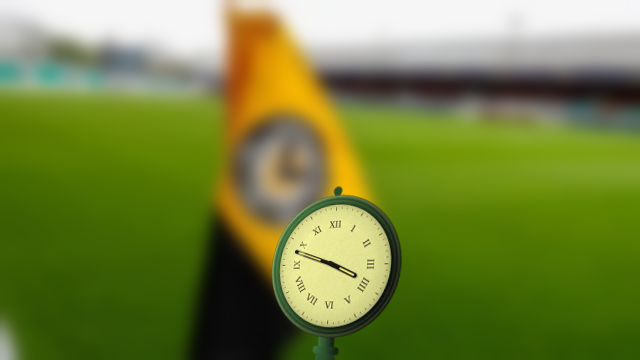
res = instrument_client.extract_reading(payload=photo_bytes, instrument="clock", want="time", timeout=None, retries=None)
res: 3:48
